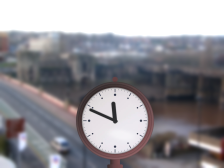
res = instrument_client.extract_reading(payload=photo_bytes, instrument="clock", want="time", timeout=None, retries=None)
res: 11:49
